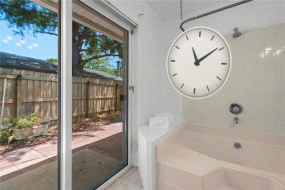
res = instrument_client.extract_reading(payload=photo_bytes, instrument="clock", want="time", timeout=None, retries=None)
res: 11:09
